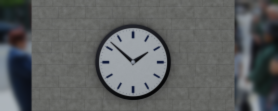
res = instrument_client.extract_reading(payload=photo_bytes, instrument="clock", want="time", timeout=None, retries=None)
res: 1:52
